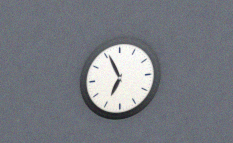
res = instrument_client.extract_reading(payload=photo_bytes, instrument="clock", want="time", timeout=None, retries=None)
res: 6:56
